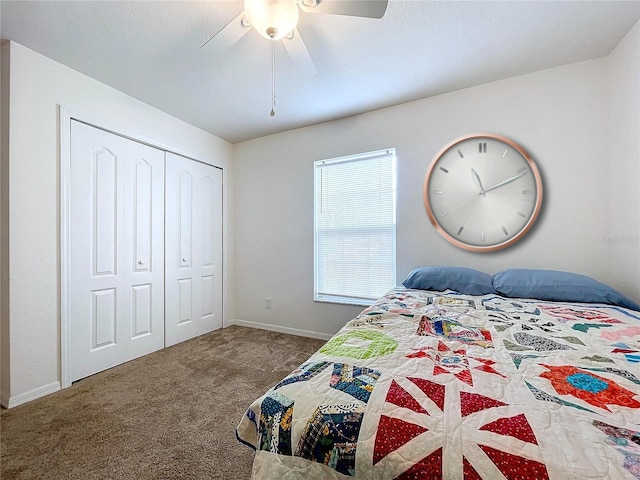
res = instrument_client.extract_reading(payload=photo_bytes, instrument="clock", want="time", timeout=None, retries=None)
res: 11:11
